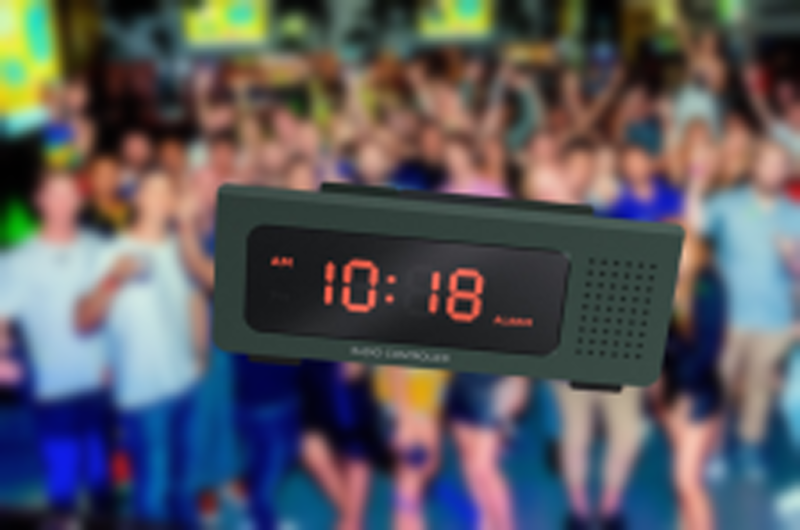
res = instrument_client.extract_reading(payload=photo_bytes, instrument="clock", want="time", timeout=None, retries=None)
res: 10:18
